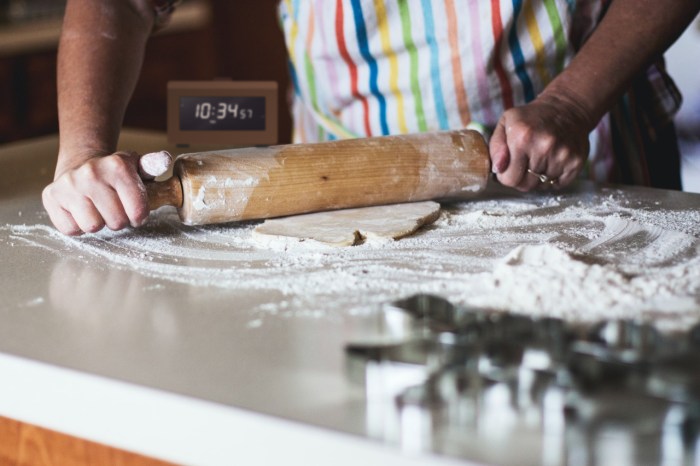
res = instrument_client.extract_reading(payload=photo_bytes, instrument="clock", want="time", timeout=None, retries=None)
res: 10:34
